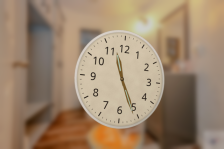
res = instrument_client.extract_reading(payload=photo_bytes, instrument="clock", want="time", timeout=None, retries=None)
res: 11:26
